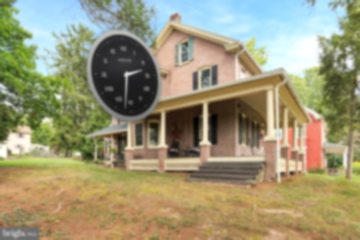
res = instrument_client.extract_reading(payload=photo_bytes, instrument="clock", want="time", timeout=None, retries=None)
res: 2:32
